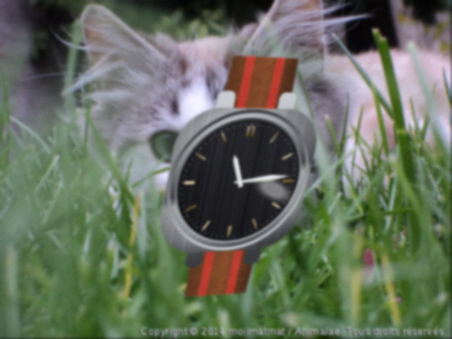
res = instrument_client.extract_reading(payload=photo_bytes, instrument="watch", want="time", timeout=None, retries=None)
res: 11:14
